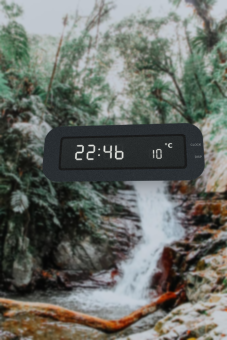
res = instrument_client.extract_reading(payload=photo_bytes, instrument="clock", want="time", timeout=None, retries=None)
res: 22:46
